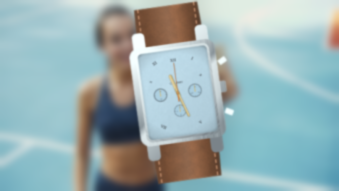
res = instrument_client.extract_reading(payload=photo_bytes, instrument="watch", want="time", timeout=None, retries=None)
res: 11:27
